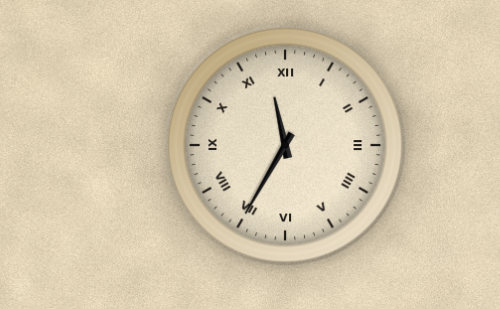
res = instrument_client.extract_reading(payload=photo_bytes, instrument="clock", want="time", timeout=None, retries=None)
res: 11:35
